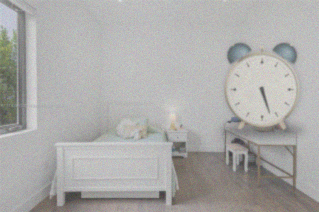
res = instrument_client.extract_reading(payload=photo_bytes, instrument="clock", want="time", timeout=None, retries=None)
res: 5:27
